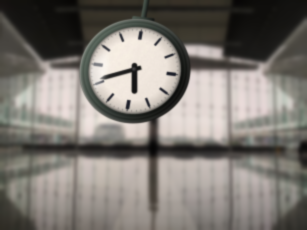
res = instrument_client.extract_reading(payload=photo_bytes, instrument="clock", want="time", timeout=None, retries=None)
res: 5:41
